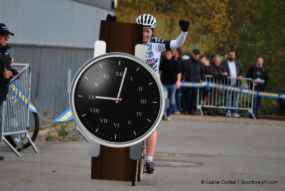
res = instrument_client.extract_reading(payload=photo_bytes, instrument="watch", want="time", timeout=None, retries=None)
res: 9:02
